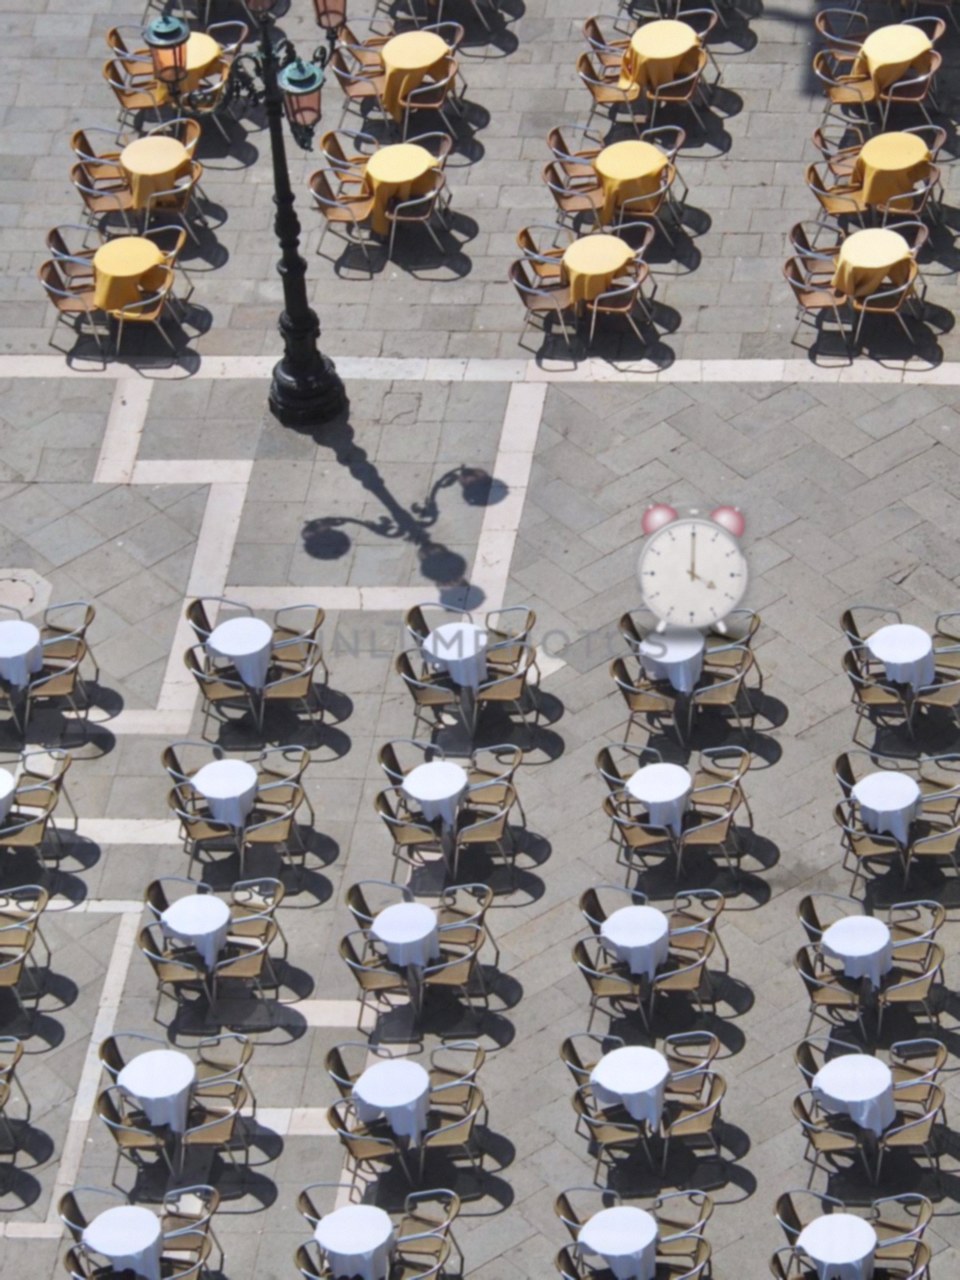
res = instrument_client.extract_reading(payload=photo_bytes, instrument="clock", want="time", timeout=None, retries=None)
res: 4:00
